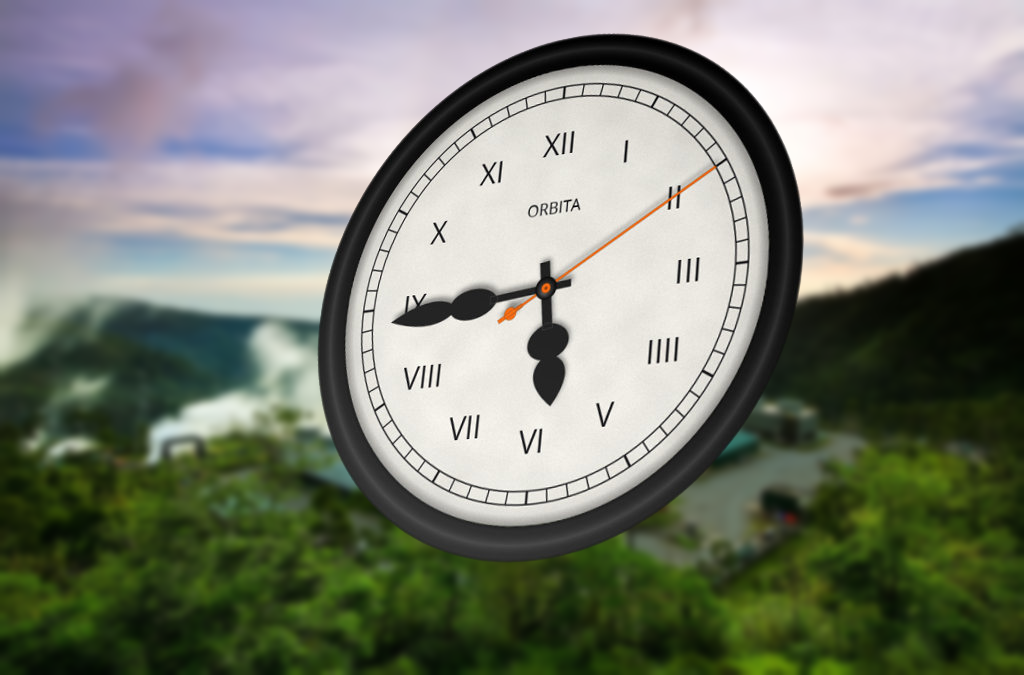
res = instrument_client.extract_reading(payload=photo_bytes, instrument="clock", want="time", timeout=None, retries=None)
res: 5:44:10
